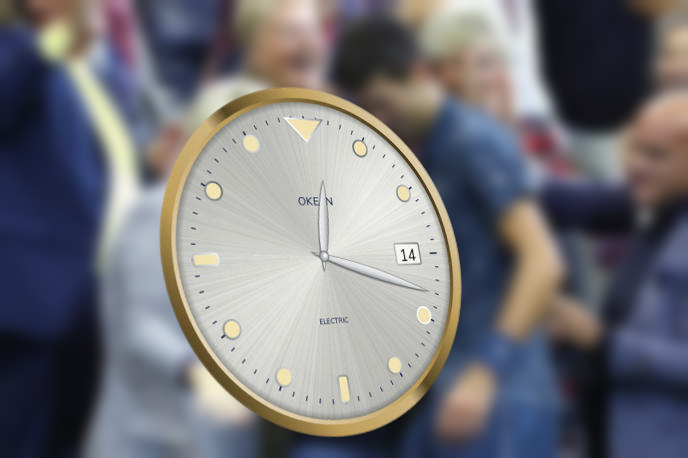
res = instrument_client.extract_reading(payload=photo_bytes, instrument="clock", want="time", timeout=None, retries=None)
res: 12:18
